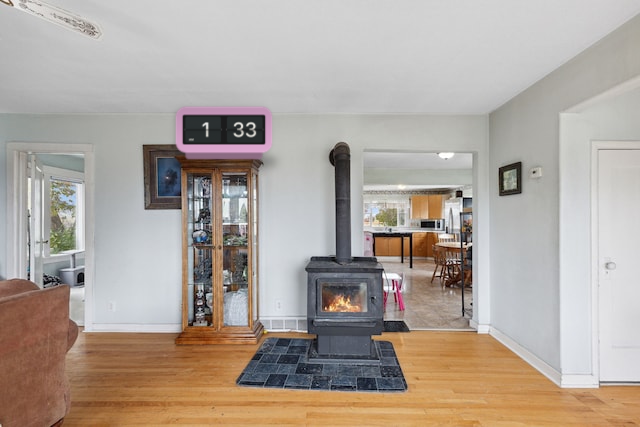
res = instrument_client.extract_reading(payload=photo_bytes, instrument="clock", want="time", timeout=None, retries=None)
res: 1:33
